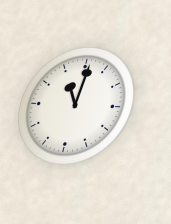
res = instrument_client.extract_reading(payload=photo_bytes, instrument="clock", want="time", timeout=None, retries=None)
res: 11:01
